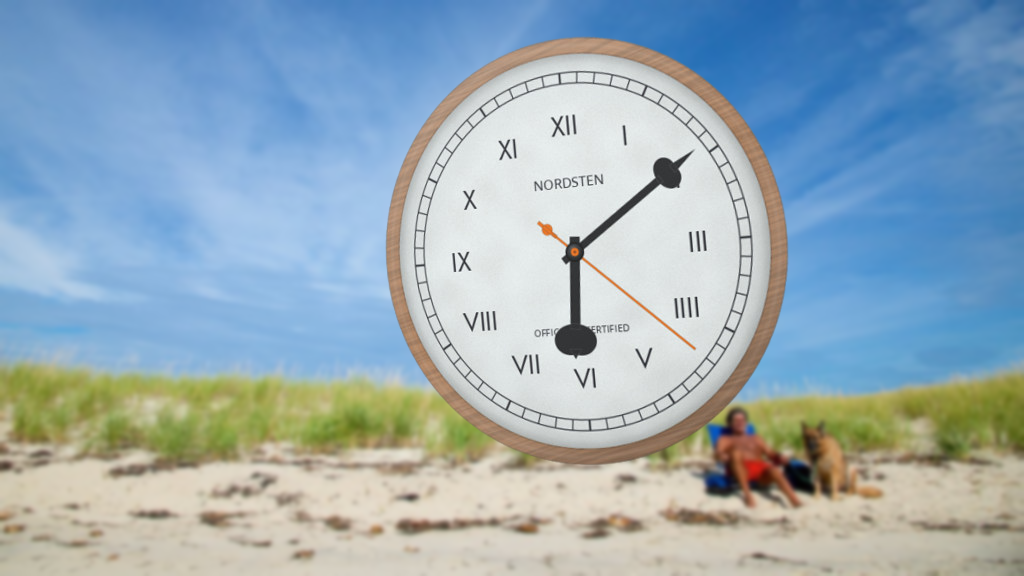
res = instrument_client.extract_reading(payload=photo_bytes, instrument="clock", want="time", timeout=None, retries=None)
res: 6:09:22
